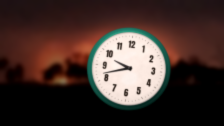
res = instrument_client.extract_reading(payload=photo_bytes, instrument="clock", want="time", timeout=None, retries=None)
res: 9:42
